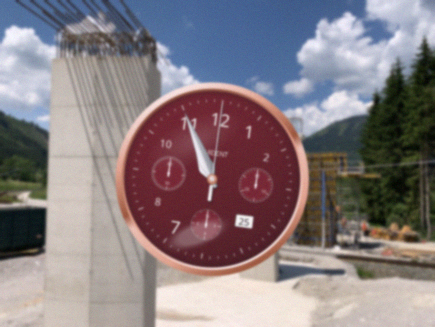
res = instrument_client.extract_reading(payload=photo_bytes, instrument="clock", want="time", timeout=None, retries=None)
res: 10:55
